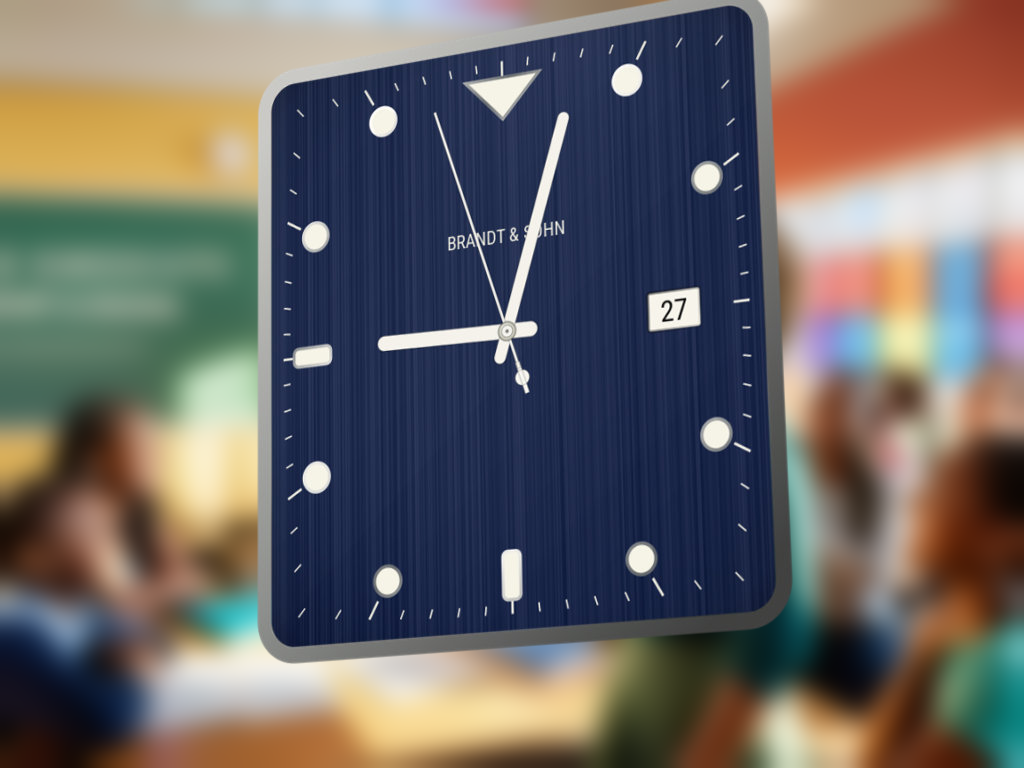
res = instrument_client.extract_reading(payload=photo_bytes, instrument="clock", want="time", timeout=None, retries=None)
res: 9:02:57
